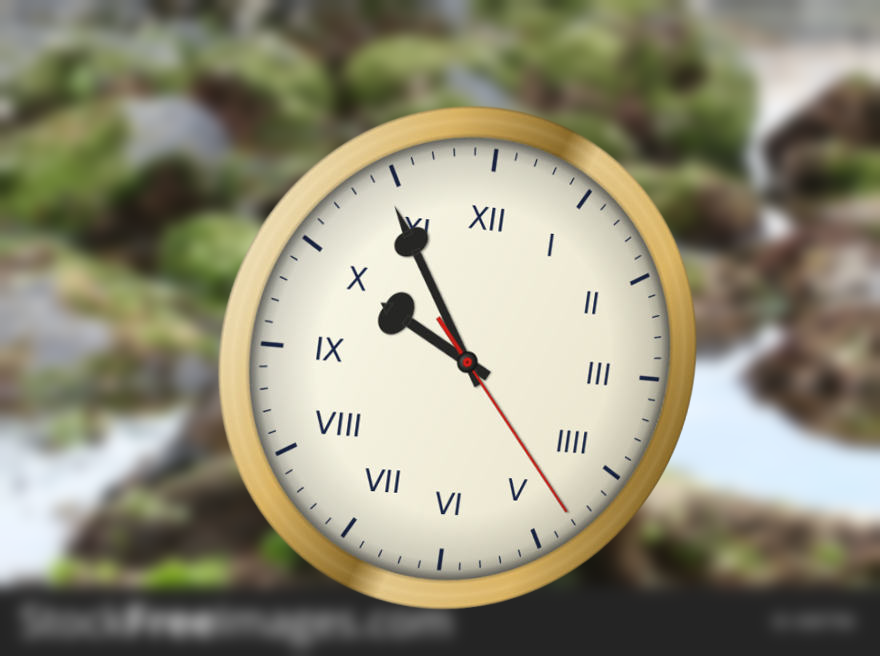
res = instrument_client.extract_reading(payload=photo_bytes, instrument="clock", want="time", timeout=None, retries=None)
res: 9:54:23
